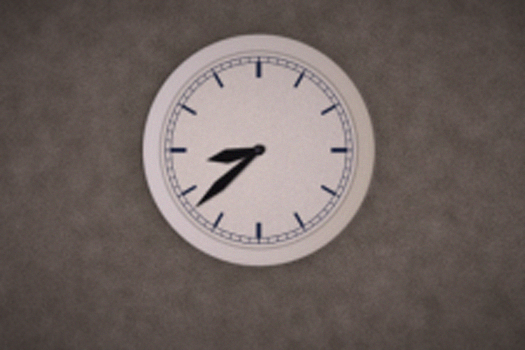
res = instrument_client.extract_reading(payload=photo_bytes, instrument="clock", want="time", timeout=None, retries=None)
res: 8:38
